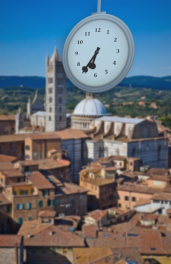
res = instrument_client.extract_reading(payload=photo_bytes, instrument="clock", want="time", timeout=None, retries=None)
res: 6:36
